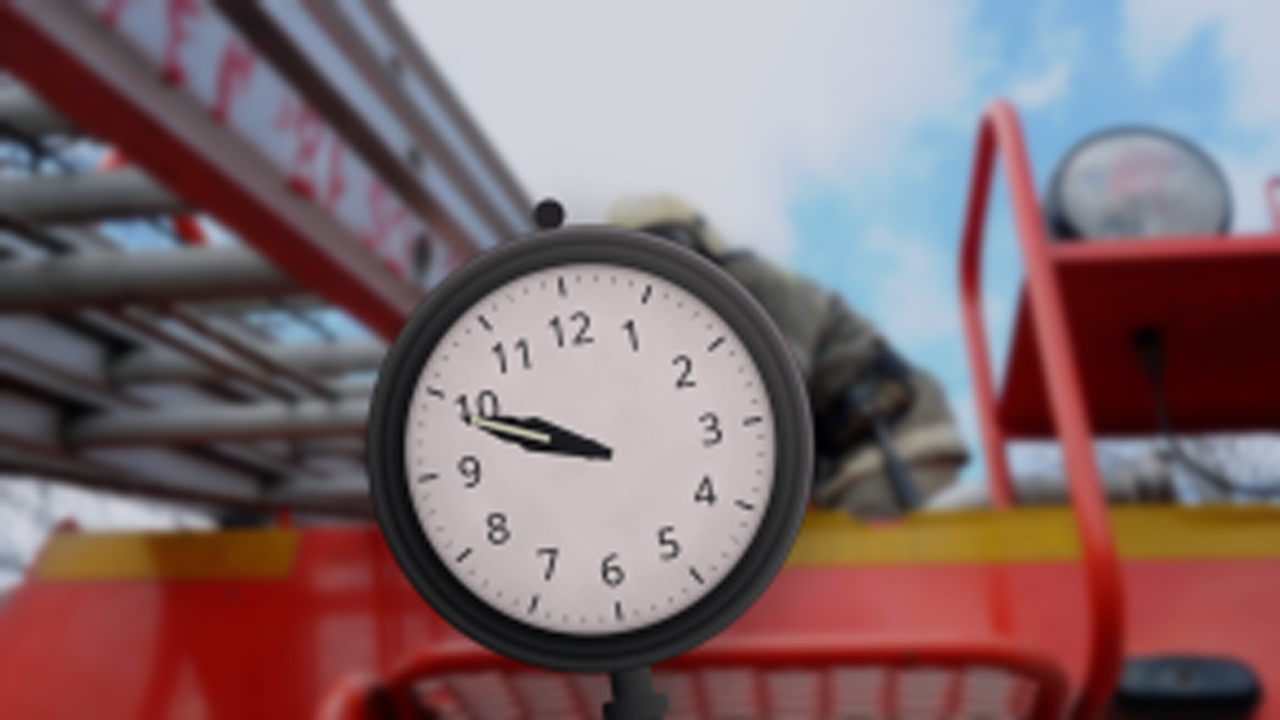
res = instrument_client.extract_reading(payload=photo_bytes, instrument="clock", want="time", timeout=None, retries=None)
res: 9:49
